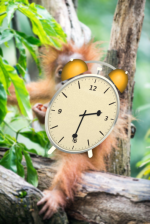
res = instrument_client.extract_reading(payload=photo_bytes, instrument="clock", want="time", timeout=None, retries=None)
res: 2:31
